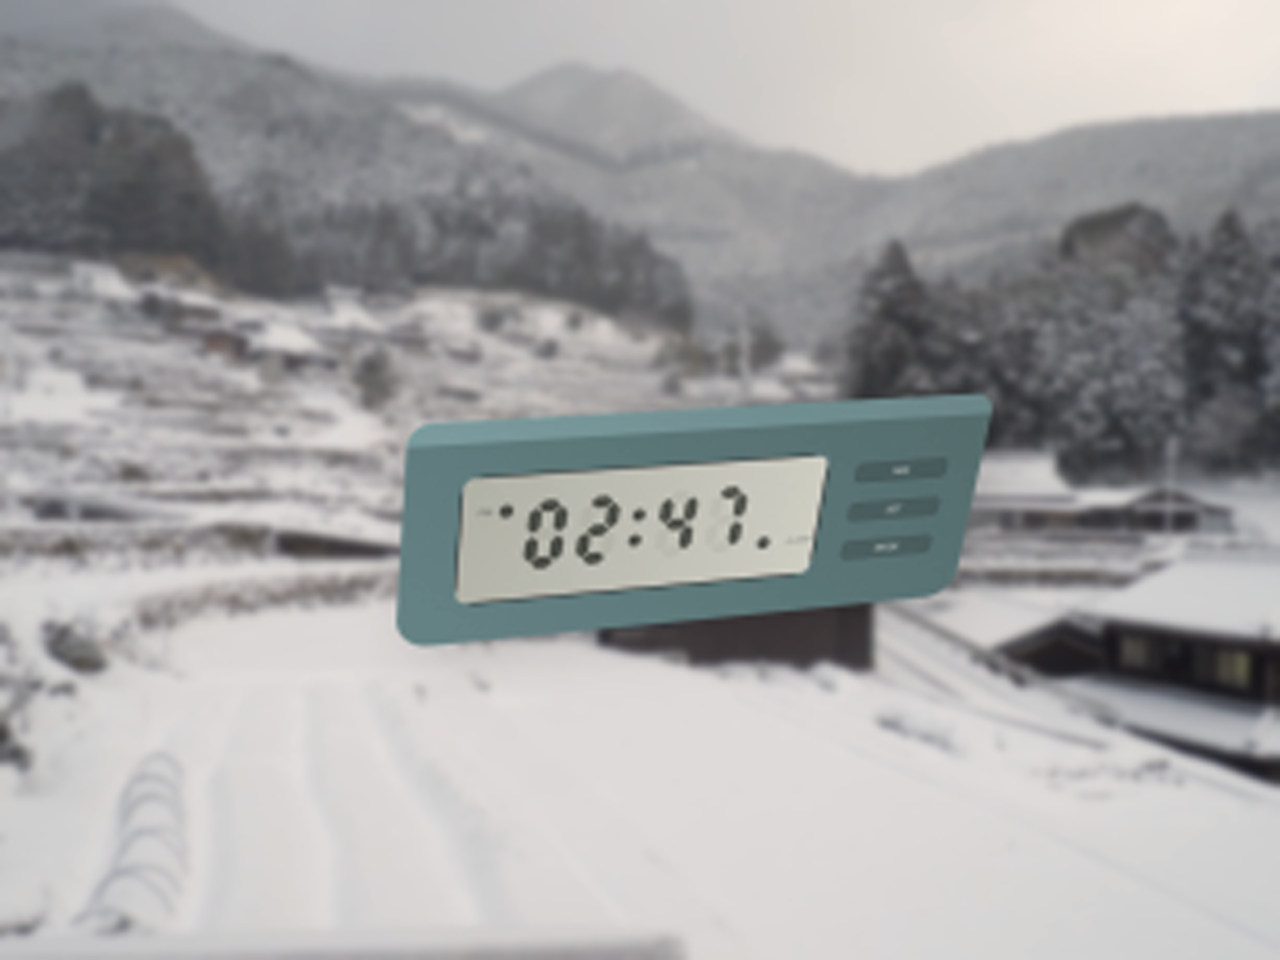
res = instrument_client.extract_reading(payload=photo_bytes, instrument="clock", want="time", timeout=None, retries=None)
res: 2:47
